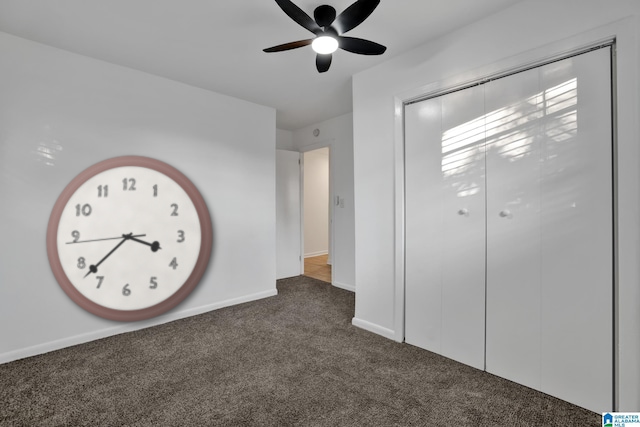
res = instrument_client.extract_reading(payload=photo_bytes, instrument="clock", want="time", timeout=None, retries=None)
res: 3:37:44
